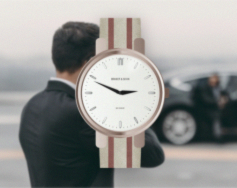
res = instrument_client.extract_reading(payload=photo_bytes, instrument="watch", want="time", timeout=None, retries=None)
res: 2:49
